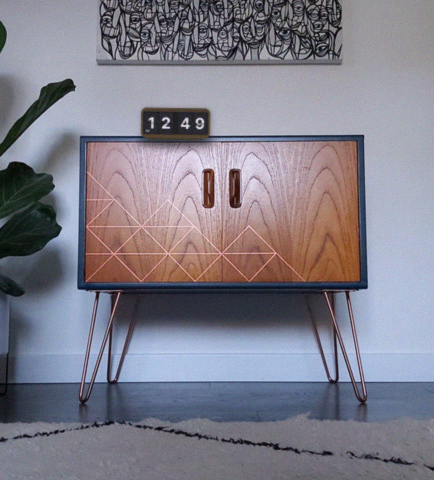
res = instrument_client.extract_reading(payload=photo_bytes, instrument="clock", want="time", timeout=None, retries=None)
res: 12:49
